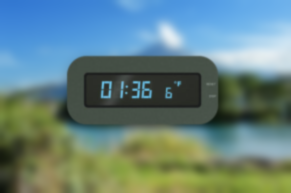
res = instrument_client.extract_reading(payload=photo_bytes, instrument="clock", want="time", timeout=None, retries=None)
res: 1:36
